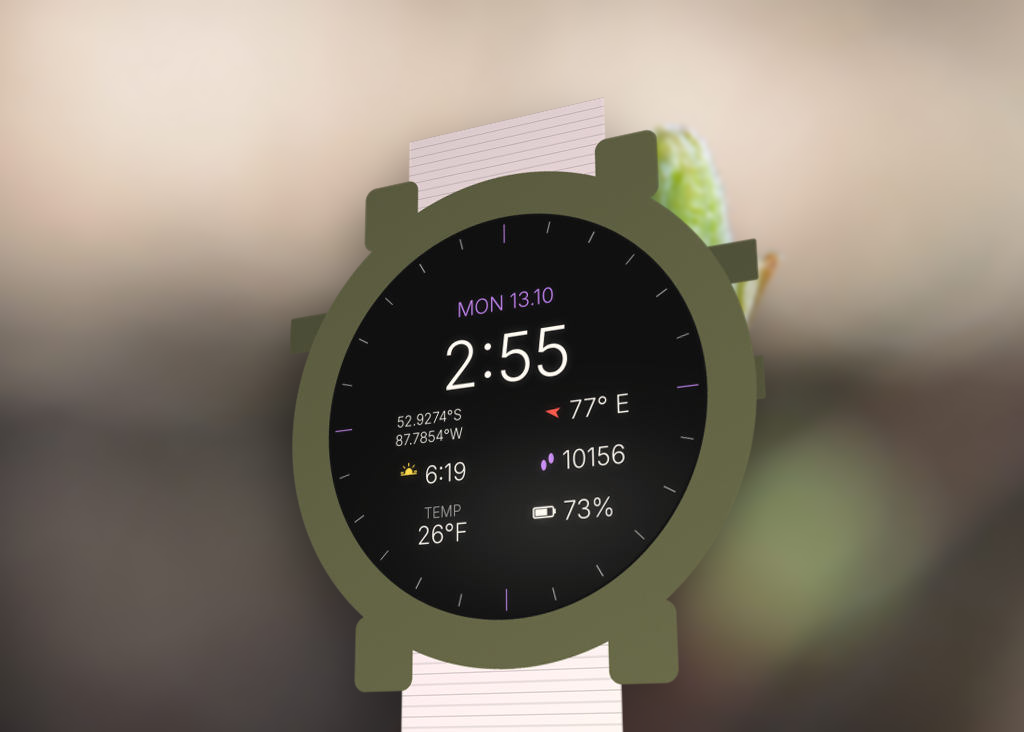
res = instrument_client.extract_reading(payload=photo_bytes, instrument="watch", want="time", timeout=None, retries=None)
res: 2:55
